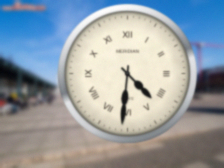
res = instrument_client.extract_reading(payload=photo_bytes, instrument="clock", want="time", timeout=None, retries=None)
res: 4:31
